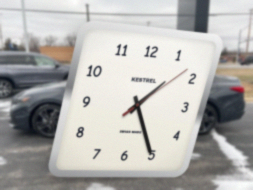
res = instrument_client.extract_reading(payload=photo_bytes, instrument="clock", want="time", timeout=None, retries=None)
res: 1:25:08
